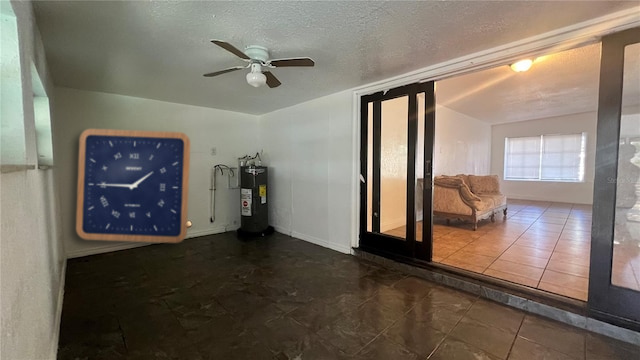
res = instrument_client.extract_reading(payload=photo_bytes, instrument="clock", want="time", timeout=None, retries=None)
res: 1:45
